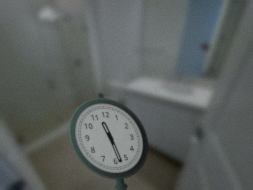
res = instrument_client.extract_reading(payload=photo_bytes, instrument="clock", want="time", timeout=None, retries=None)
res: 11:28
